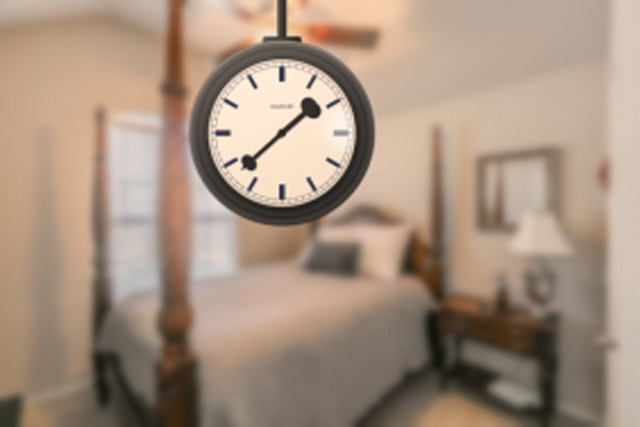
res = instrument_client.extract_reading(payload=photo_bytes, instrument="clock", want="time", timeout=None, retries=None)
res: 1:38
